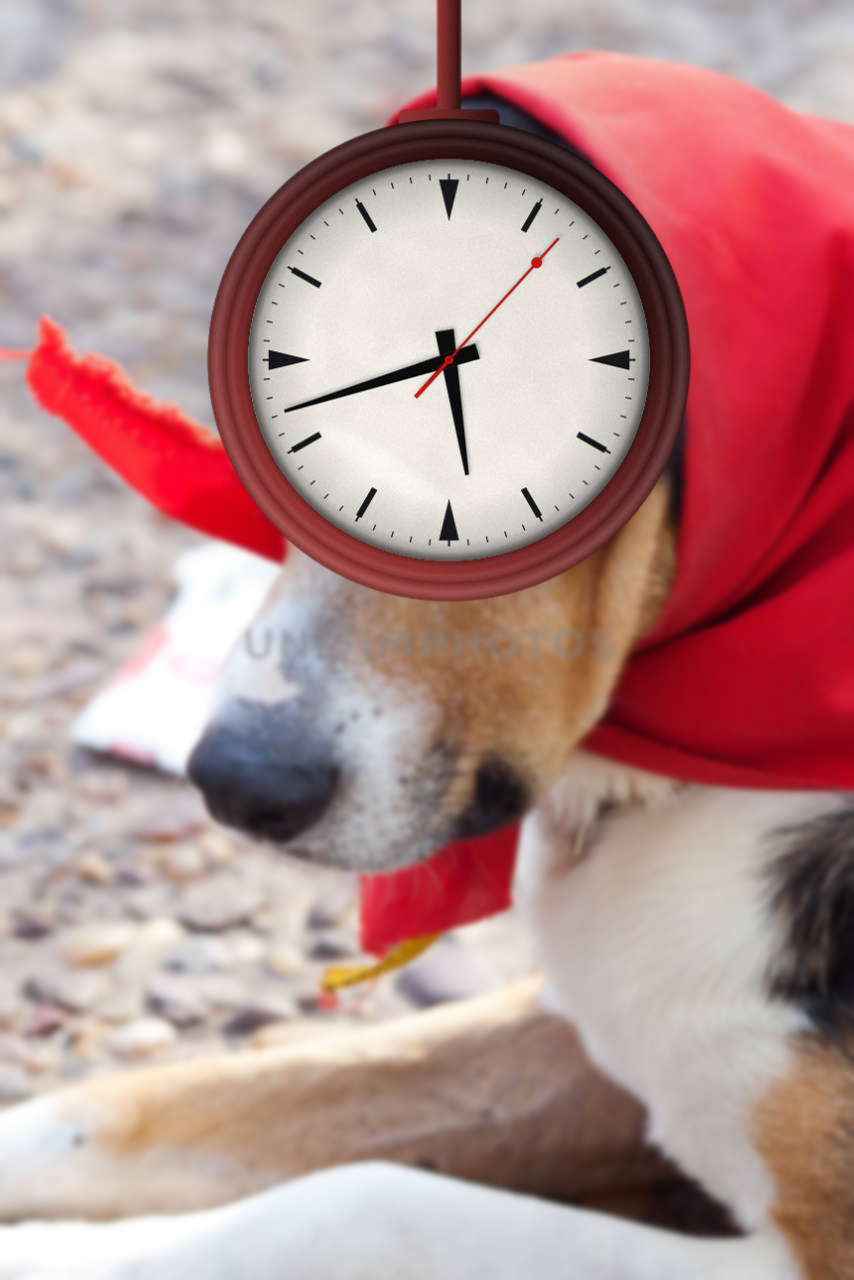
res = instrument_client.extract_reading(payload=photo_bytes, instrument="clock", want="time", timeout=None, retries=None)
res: 5:42:07
